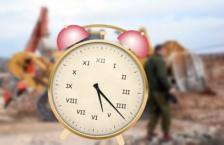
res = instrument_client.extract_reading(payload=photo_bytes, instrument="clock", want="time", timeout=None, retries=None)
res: 5:22
